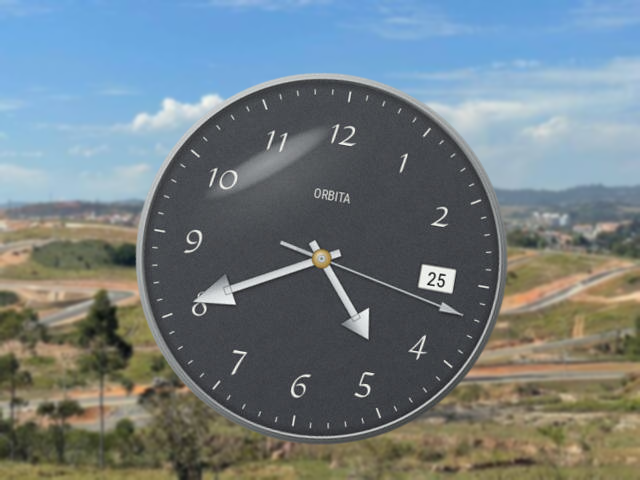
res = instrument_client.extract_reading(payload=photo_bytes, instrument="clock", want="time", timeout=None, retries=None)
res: 4:40:17
